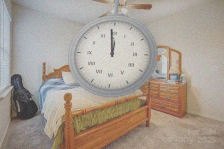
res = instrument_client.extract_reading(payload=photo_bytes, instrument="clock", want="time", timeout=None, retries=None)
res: 11:59
